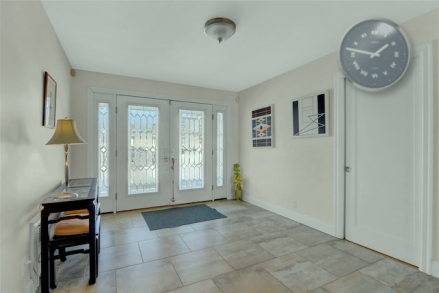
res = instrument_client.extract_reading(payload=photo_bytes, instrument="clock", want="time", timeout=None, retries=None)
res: 1:47
